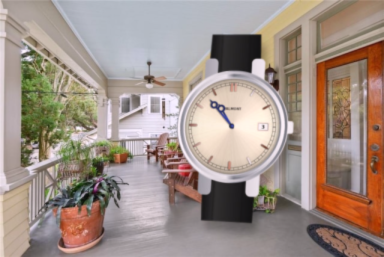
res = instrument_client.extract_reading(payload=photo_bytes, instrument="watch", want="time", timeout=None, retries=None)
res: 10:53
